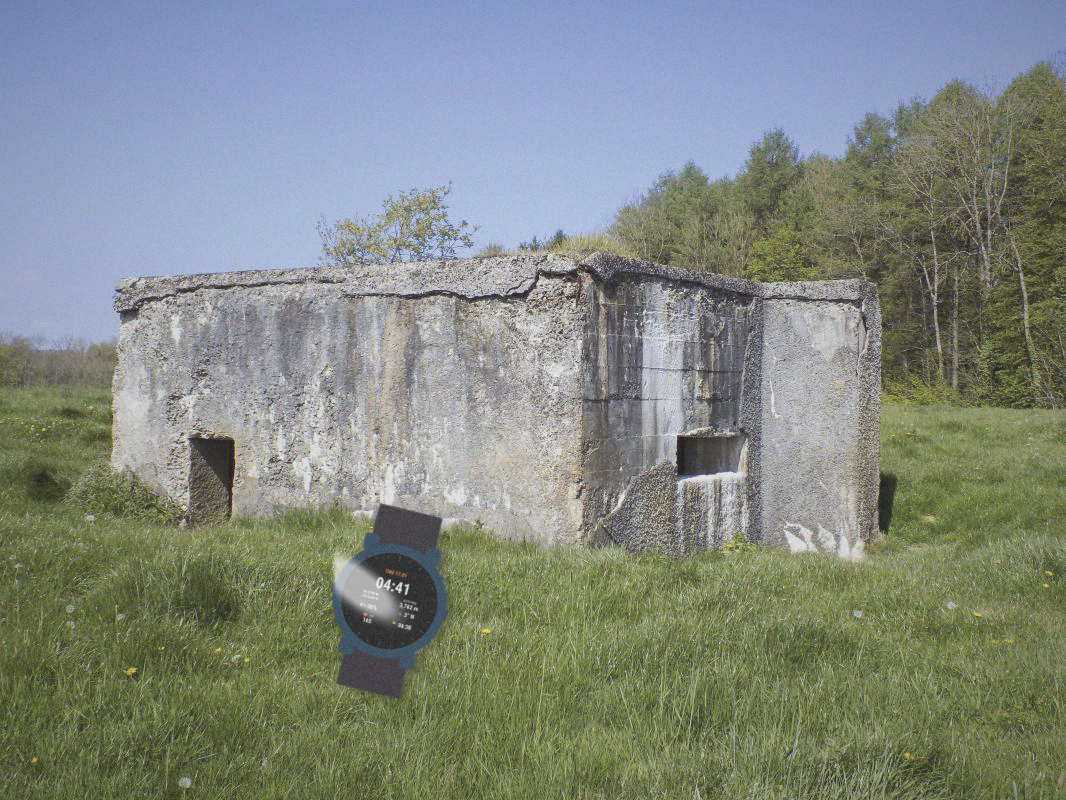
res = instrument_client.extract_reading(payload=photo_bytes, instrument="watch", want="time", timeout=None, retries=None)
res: 4:41
